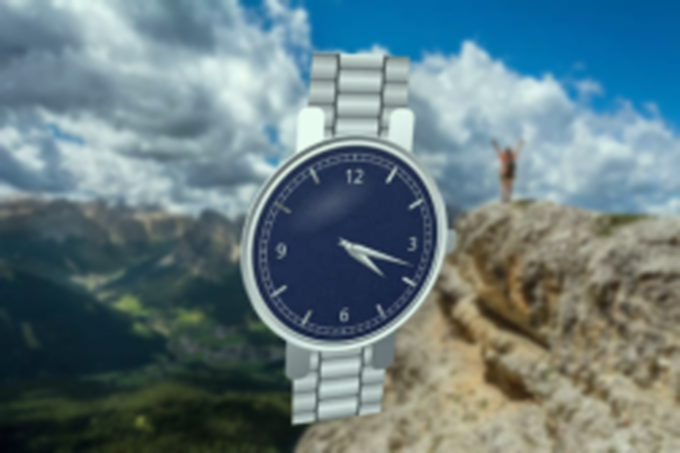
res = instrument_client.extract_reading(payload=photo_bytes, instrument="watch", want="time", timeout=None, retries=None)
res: 4:18
